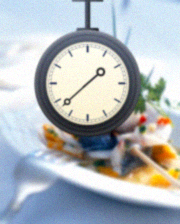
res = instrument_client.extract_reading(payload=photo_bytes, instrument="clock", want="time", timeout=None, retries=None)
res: 1:38
